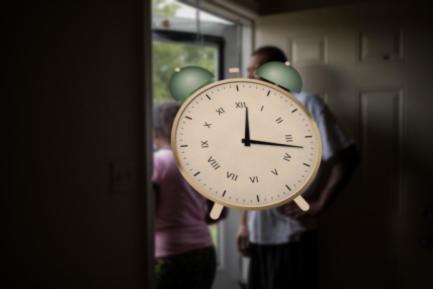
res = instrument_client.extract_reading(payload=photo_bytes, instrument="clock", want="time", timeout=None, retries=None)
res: 12:17
